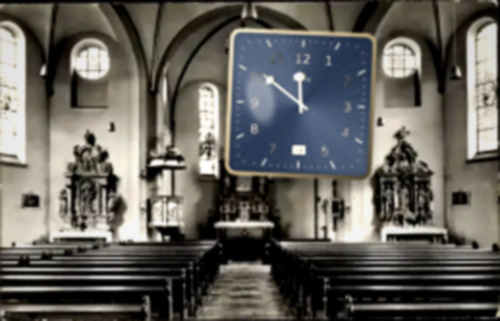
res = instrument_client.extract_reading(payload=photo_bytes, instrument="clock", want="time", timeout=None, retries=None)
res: 11:51
